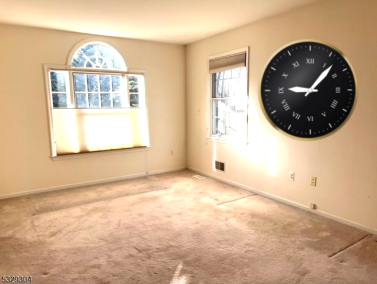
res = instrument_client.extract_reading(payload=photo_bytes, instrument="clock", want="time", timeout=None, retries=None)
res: 9:07
